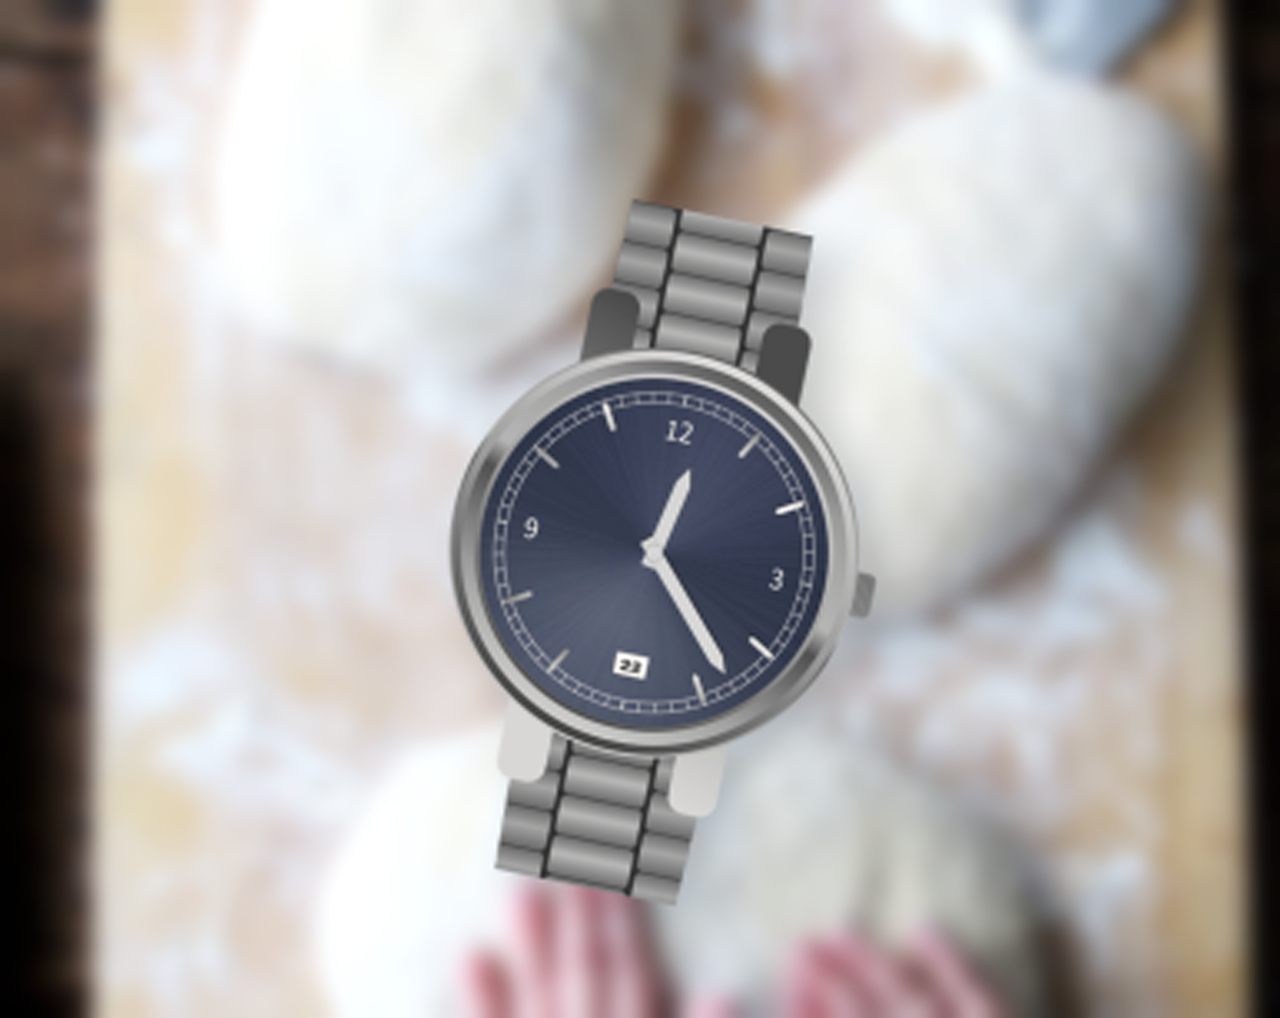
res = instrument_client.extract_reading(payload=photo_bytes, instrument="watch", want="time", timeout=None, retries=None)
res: 12:23
